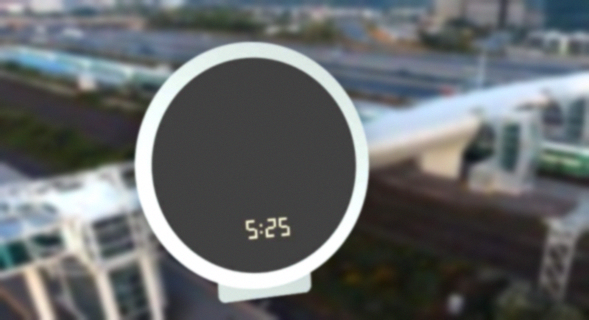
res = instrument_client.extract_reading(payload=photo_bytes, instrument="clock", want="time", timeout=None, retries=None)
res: 5:25
